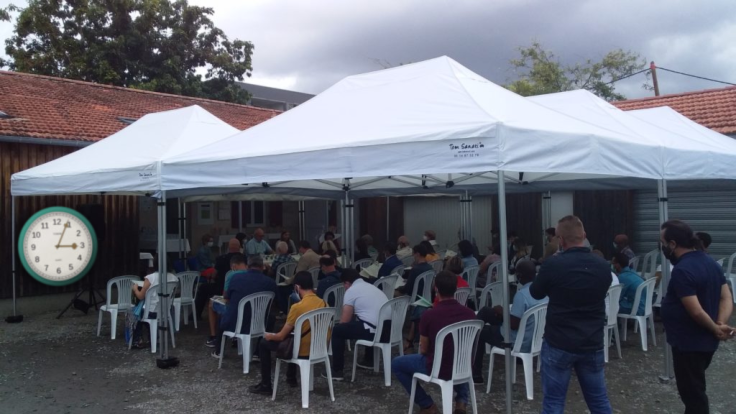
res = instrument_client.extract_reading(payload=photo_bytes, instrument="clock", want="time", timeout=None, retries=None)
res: 3:04
